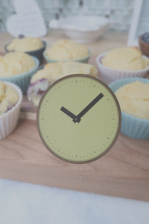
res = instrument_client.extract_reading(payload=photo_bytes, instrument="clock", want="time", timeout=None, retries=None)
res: 10:08
